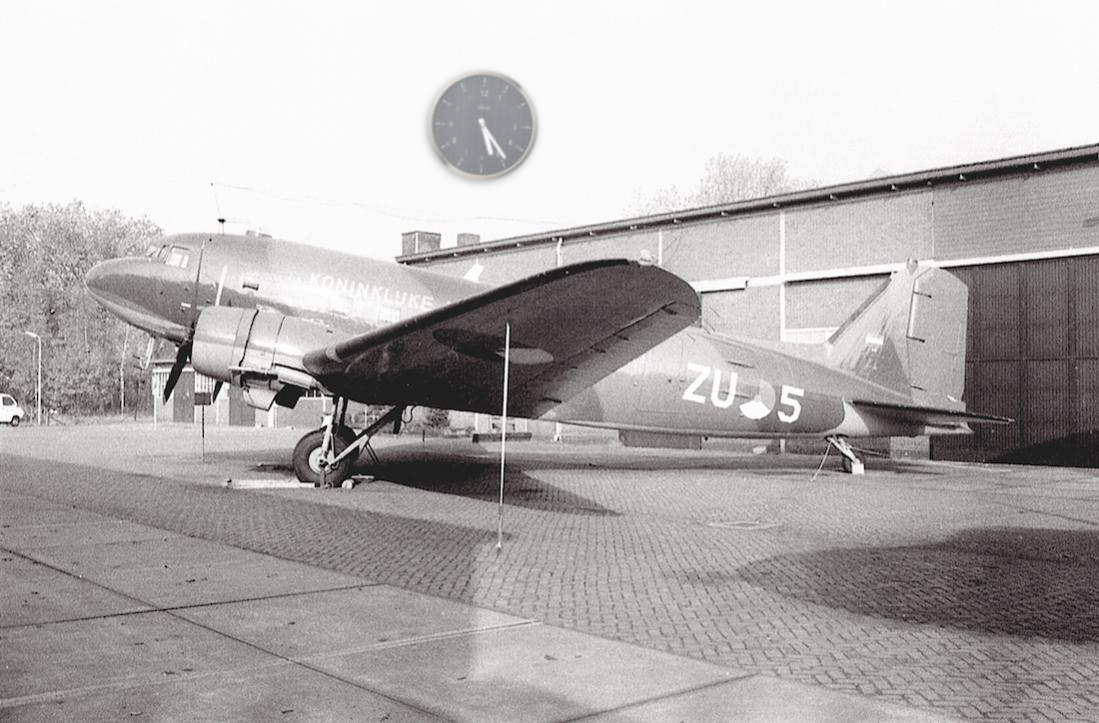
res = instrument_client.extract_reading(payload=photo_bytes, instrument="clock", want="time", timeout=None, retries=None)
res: 5:24
